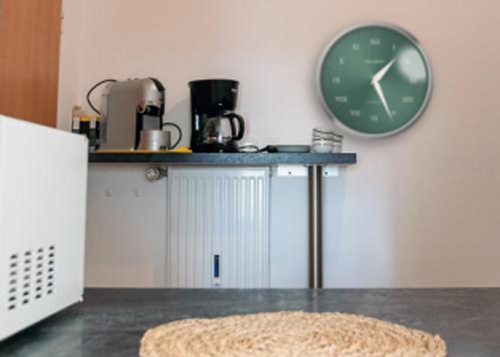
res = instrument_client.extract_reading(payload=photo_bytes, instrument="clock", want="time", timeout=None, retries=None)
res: 1:26
